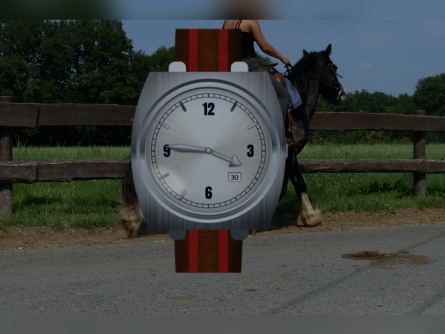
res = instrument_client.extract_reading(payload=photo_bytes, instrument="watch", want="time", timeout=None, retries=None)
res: 3:46
